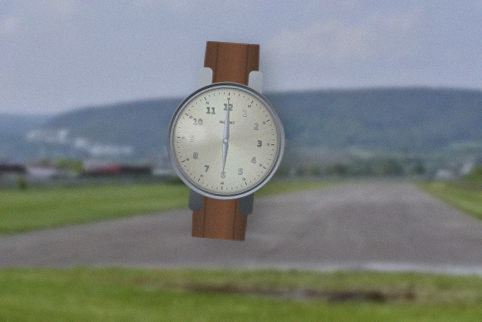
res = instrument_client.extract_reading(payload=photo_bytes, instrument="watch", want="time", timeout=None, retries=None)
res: 6:00
